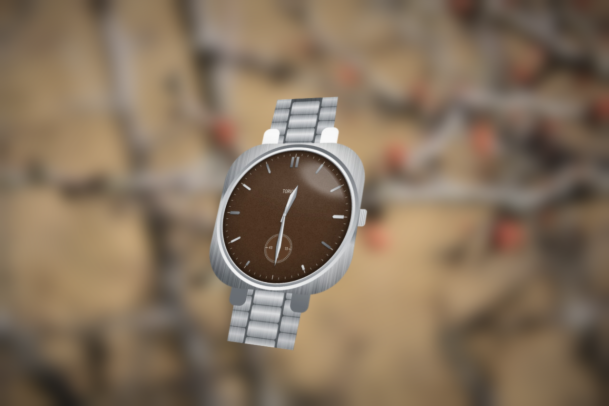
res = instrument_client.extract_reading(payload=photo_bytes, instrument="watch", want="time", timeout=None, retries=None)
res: 12:30
